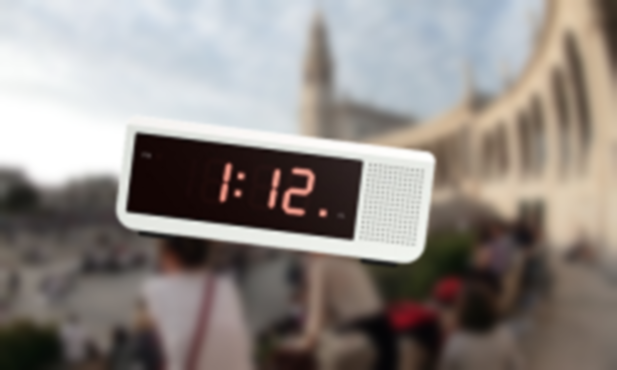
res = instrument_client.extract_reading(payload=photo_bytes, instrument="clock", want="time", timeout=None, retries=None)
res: 1:12
